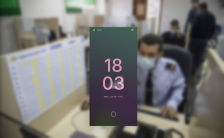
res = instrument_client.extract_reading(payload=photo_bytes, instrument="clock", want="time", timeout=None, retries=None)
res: 18:03
